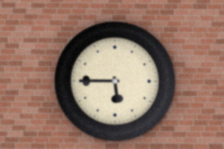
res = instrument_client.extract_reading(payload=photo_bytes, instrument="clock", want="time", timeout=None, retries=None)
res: 5:45
